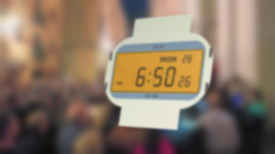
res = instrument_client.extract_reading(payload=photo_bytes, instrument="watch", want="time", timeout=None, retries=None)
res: 6:50
